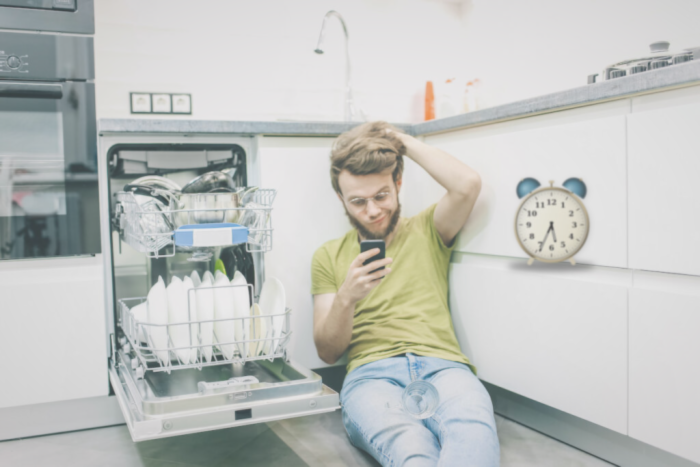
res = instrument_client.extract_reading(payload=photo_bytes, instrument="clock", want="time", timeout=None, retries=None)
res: 5:34
